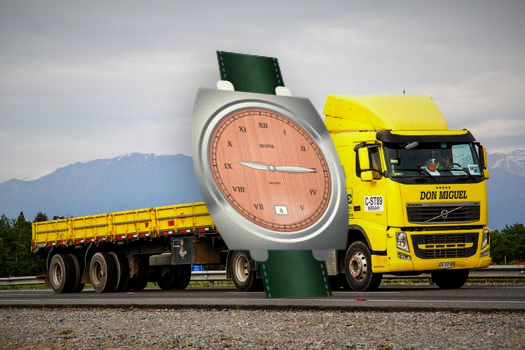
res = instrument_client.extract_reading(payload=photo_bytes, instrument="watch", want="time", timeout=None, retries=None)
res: 9:15
